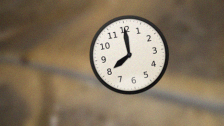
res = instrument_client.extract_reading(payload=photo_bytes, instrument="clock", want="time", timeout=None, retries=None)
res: 8:00
